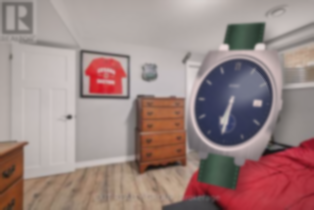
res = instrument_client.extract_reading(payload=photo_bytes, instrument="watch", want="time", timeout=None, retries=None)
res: 6:31
